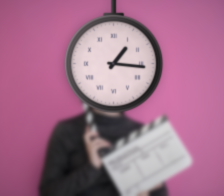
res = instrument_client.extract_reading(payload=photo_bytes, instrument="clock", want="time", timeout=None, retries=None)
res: 1:16
